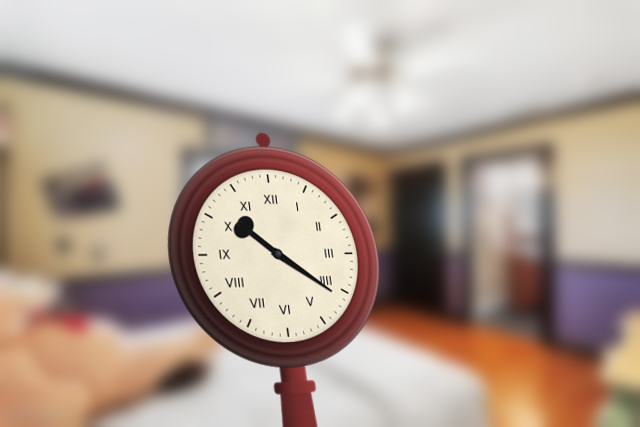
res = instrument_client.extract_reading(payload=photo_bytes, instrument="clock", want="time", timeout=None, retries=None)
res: 10:21
